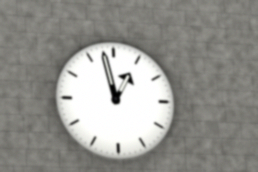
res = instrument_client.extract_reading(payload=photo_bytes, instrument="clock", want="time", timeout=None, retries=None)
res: 12:58
